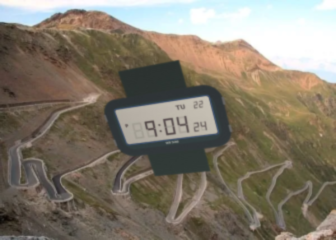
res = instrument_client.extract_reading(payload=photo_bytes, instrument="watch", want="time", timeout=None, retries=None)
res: 9:04
